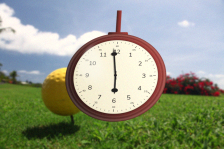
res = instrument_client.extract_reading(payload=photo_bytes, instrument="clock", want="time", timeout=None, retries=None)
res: 5:59
